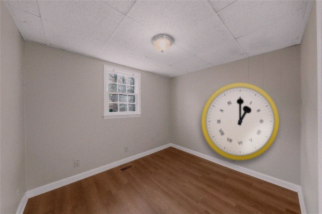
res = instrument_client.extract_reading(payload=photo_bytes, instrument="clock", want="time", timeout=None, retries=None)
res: 1:00
